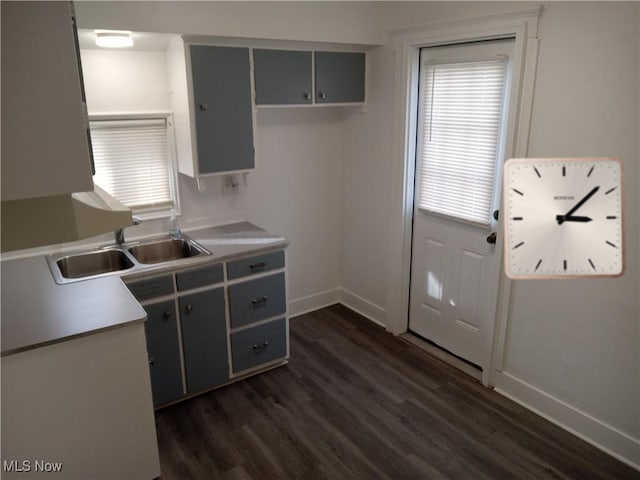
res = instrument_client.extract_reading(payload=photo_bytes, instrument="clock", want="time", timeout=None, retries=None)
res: 3:08
